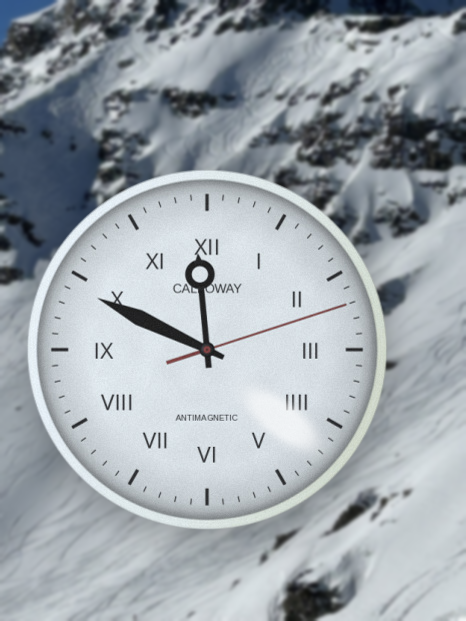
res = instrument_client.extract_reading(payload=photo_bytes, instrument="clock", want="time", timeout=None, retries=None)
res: 11:49:12
